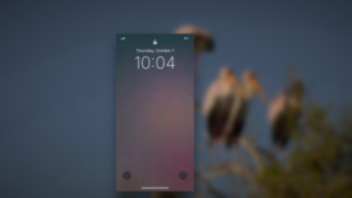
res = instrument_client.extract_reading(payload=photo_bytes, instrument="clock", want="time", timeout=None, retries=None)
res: 10:04
